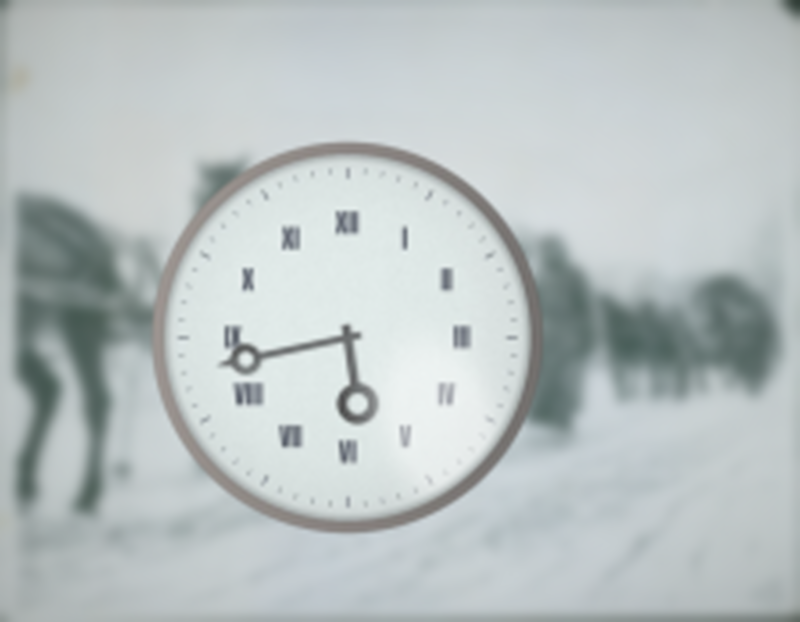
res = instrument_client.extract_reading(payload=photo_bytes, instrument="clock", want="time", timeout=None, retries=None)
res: 5:43
